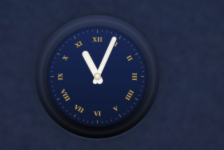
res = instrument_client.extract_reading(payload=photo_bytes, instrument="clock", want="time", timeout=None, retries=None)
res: 11:04
